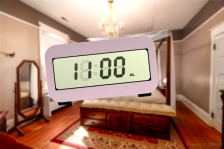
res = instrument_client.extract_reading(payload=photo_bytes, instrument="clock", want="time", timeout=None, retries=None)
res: 11:00
